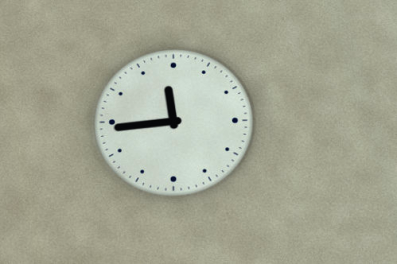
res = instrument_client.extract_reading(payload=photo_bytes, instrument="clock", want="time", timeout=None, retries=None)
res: 11:44
